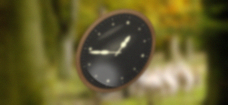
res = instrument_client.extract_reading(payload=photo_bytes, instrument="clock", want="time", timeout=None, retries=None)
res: 12:44
